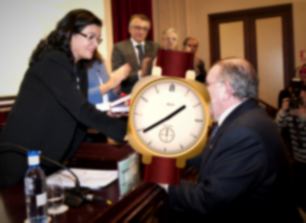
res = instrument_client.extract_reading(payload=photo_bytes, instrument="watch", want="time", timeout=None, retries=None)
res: 1:39
